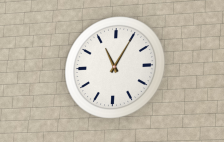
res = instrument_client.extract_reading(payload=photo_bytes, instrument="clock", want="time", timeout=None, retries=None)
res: 11:05
